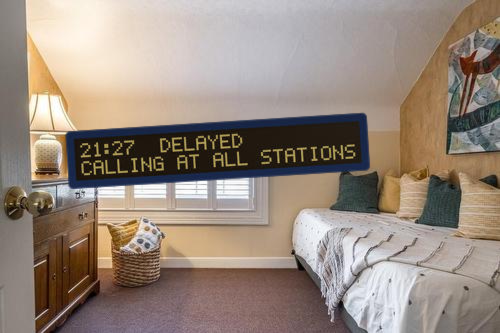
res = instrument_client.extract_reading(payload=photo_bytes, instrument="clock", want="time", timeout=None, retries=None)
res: 21:27
